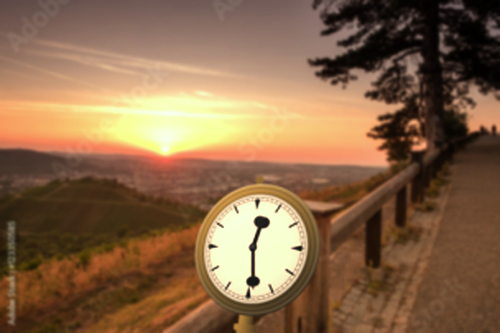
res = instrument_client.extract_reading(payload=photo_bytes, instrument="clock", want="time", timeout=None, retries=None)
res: 12:29
